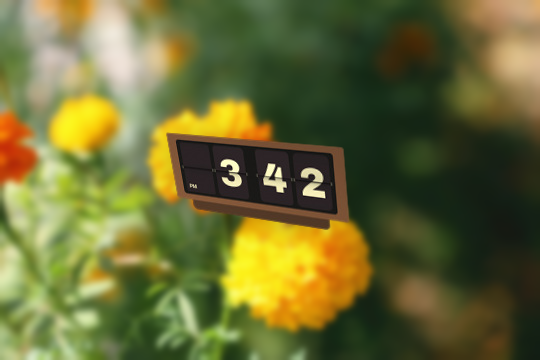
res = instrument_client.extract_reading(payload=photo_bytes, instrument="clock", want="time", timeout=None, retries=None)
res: 3:42
